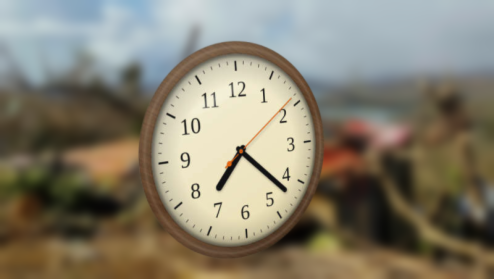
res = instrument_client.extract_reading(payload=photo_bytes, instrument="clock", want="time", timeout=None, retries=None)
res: 7:22:09
